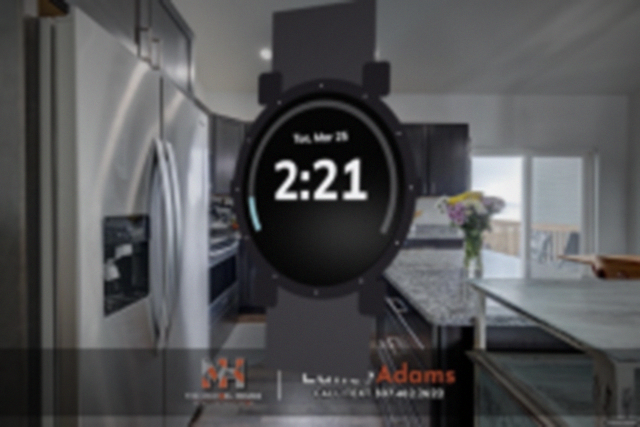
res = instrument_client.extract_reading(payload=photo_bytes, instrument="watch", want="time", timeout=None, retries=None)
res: 2:21
